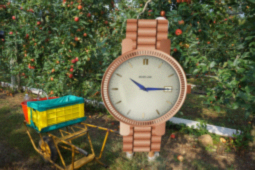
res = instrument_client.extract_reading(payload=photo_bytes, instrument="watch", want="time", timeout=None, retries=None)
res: 10:15
